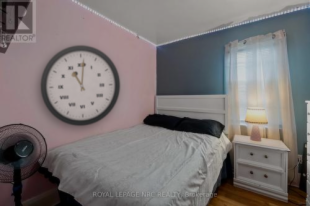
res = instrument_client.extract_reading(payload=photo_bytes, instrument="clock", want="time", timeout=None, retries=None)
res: 11:01
